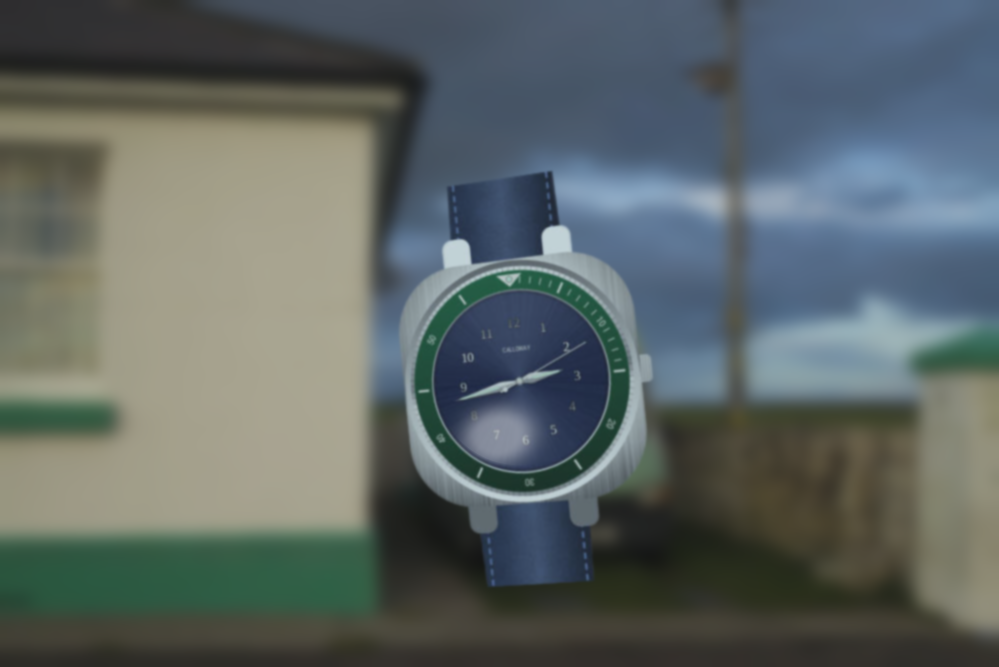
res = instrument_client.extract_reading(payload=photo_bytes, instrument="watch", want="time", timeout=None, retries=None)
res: 2:43:11
